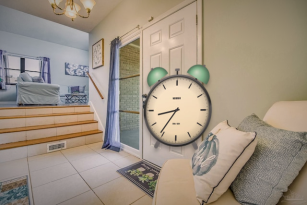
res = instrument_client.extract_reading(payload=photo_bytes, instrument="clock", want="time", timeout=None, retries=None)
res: 8:36
